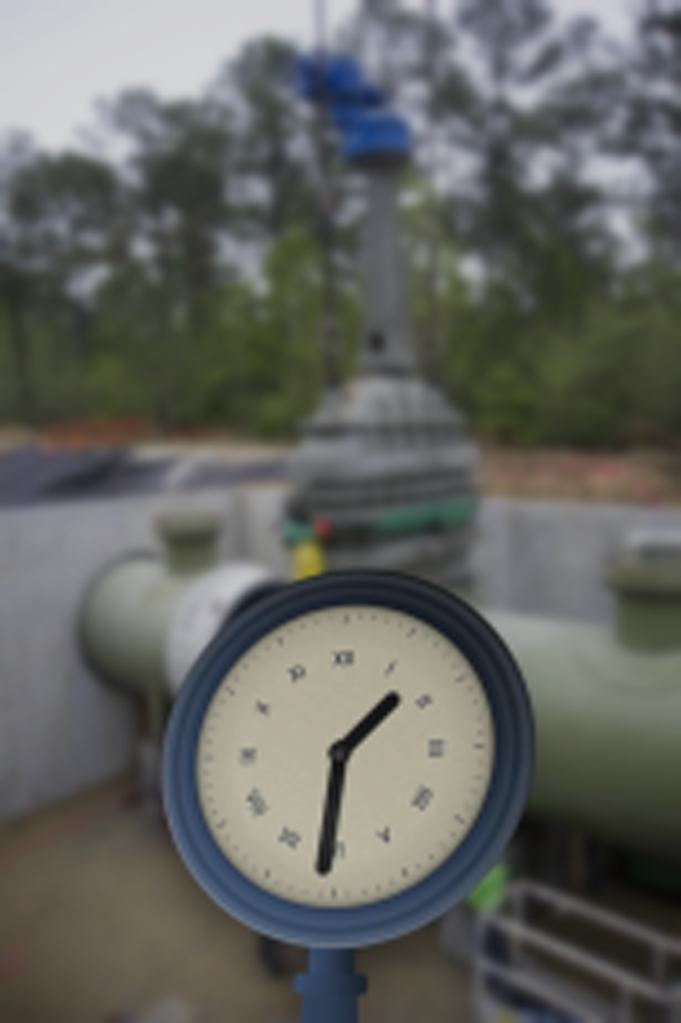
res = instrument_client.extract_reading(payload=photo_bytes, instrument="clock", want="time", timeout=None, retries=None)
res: 1:31
